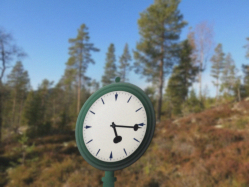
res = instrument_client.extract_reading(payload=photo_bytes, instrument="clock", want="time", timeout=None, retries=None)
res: 5:16
